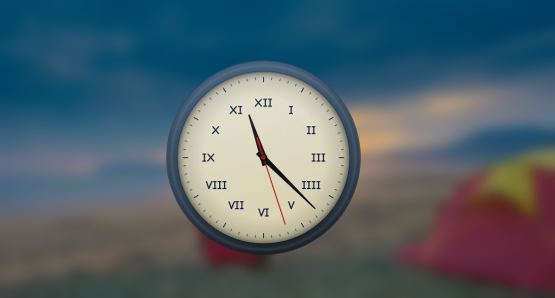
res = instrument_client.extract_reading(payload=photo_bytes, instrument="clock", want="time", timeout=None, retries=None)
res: 11:22:27
